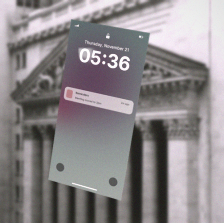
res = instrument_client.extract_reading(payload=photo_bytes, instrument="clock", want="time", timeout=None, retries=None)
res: 5:36
